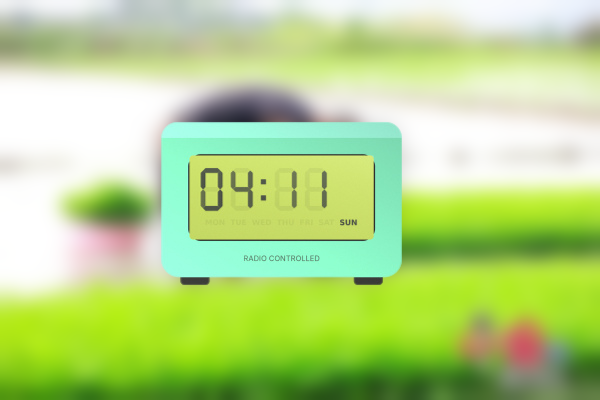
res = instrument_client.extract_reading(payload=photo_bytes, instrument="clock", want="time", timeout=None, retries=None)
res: 4:11
